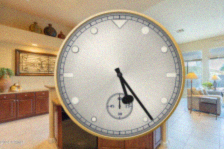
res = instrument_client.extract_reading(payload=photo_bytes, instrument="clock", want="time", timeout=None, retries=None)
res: 5:24
